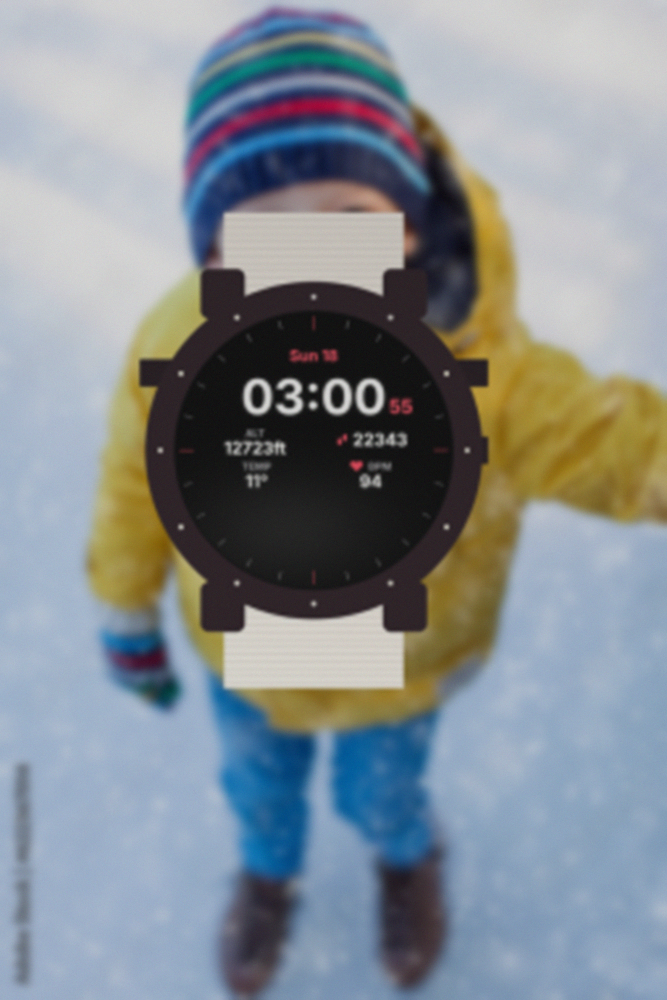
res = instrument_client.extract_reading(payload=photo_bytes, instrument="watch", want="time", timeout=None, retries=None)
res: 3:00
